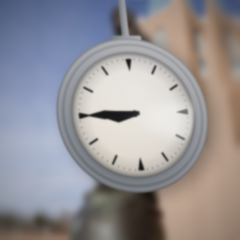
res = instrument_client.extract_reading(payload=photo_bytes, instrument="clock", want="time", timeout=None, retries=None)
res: 8:45
